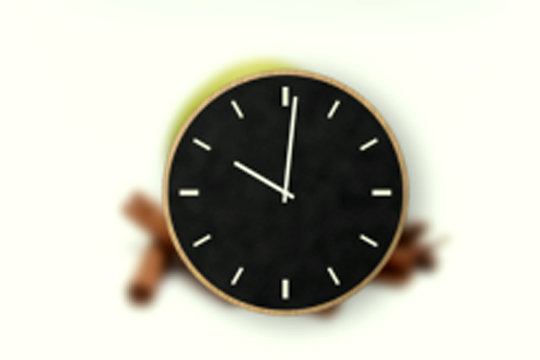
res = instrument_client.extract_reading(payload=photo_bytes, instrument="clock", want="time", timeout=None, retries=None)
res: 10:01
